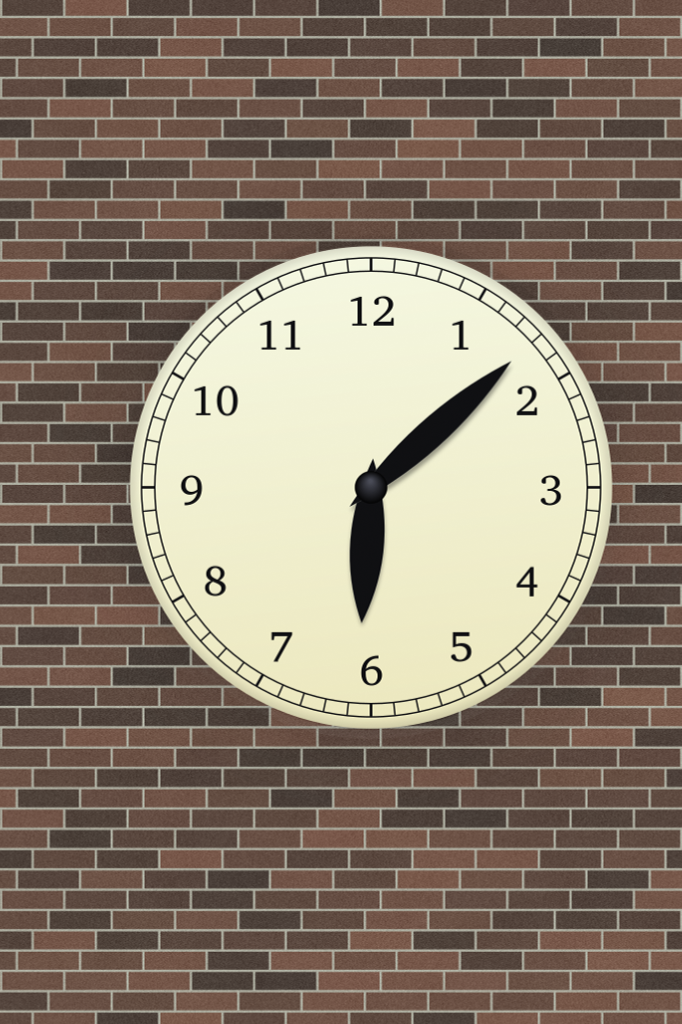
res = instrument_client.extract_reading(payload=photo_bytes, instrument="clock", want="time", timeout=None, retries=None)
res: 6:08
